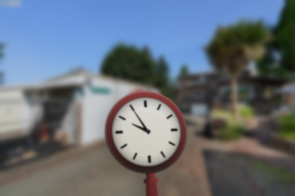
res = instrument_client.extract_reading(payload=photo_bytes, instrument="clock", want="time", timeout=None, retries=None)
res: 9:55
